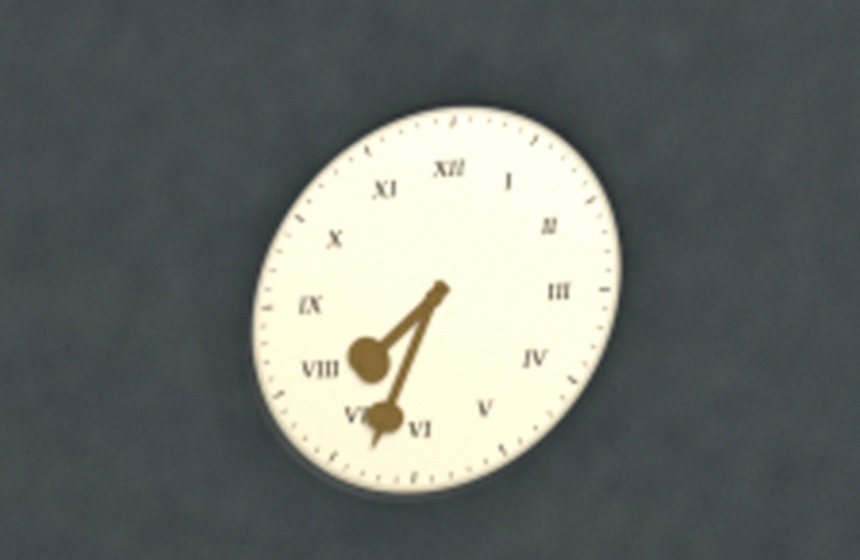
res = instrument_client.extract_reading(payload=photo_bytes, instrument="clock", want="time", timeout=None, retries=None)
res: 7:33
